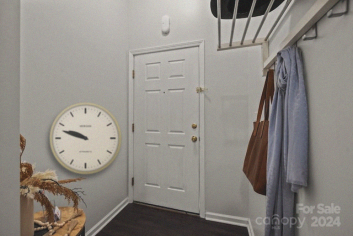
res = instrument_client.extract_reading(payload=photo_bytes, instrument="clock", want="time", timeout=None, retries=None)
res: 9:48
